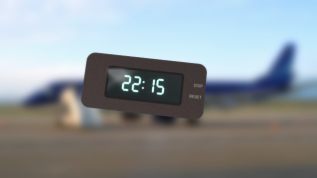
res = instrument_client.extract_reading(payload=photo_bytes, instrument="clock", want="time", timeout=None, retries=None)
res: 22:15
